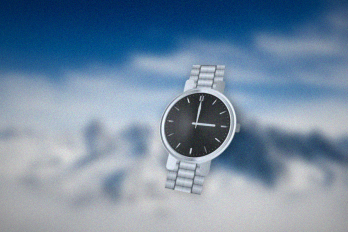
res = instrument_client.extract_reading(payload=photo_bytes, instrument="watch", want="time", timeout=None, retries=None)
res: 3:00
